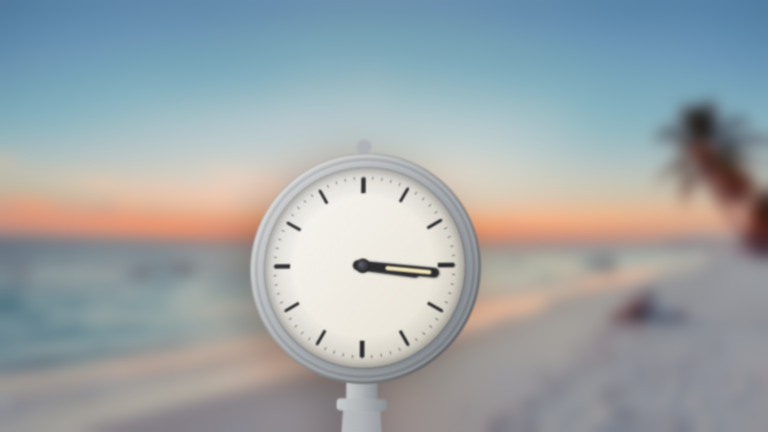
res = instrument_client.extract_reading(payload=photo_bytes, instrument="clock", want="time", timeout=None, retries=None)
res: 3:16
